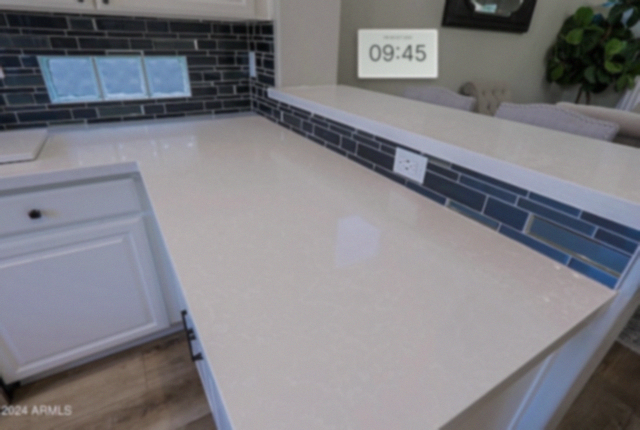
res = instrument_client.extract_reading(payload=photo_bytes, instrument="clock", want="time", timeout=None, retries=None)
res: 9:45
